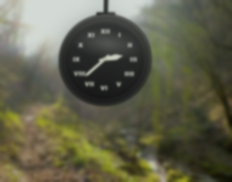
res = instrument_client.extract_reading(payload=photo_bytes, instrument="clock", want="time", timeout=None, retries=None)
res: 2:38
